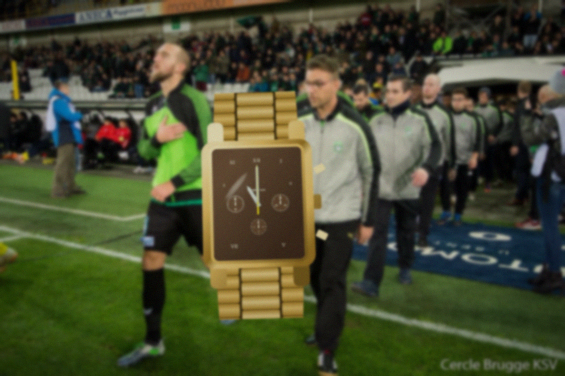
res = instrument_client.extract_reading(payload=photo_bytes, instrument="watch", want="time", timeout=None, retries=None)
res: 11:00
